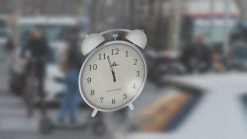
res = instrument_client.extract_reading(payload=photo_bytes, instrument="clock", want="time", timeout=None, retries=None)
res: 11:57
